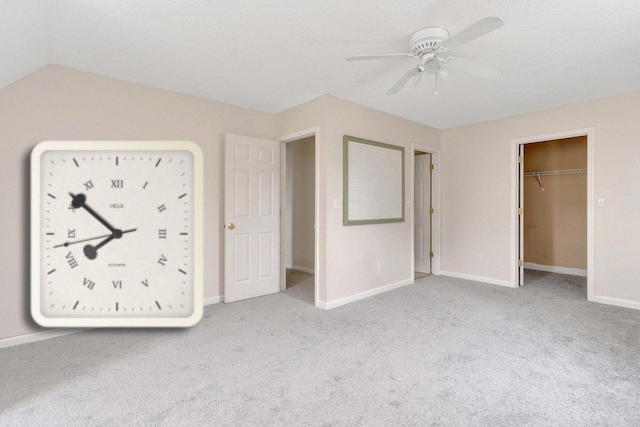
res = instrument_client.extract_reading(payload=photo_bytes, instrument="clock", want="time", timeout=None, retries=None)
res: 7:51:43
